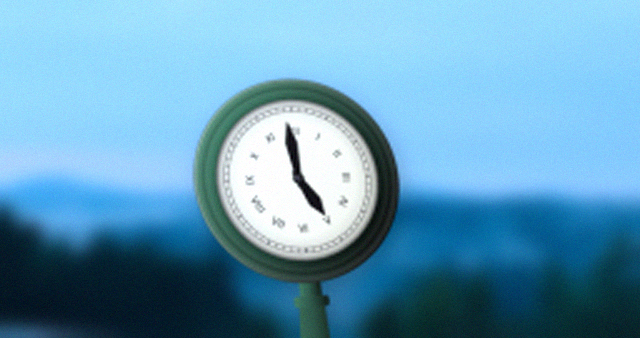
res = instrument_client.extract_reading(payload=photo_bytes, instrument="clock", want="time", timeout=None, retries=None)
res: 4:59
